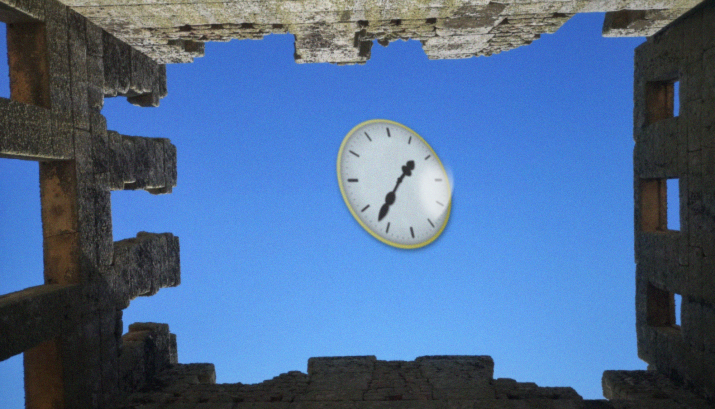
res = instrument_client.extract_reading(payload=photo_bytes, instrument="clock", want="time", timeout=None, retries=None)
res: 1:37
